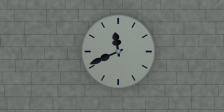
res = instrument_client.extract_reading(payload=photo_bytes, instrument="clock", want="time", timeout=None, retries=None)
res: 11:41
